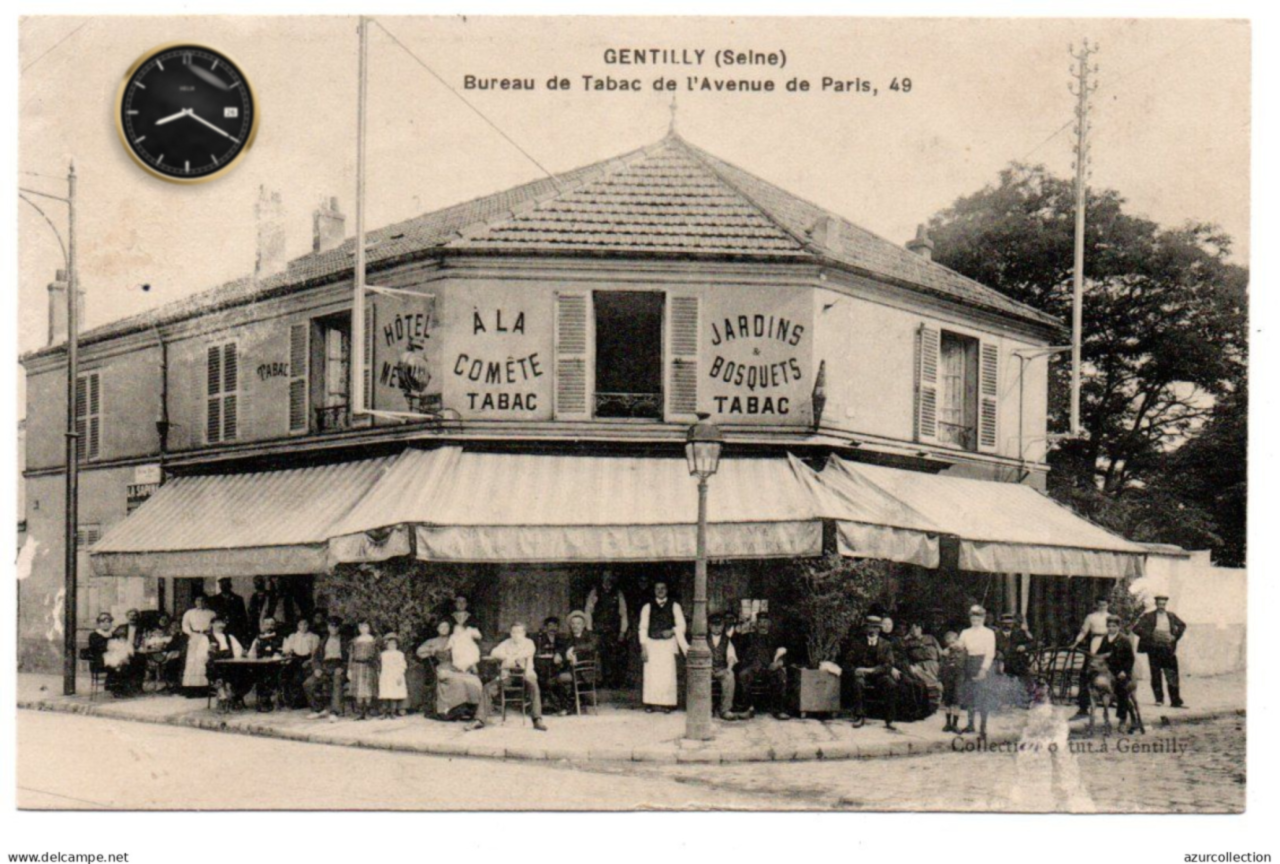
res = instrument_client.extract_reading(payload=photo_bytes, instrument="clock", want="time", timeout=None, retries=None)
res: 8:20
